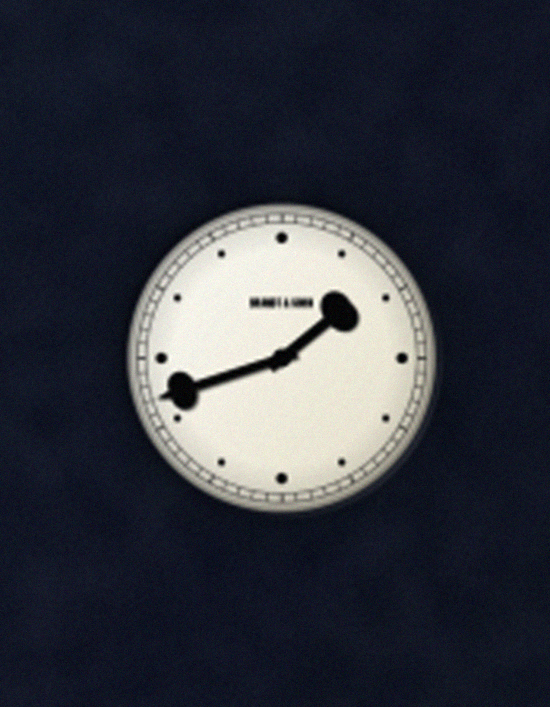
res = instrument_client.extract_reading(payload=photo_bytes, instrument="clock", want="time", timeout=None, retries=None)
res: 1:42
